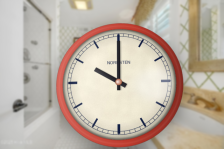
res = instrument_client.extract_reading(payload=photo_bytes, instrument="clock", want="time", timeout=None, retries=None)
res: 10:00
